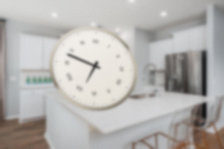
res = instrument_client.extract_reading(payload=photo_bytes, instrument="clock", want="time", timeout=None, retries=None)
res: 6:48
